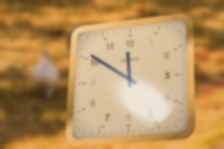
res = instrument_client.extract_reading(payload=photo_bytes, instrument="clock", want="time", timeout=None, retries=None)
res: 11:51
